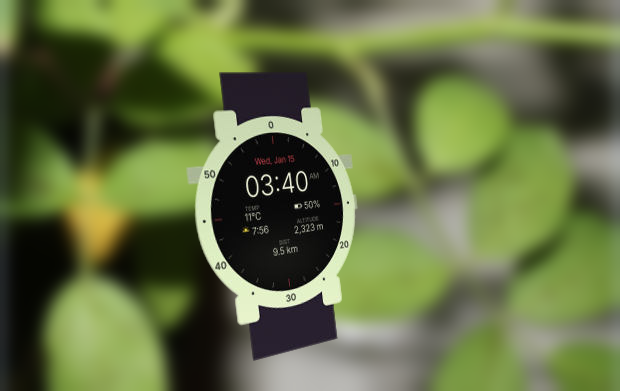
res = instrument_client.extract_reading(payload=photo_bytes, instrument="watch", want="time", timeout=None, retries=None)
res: 3:40
